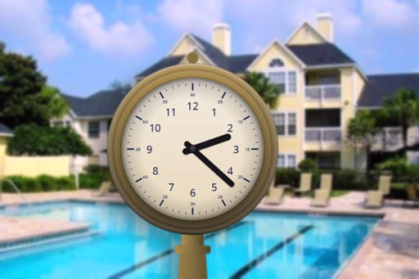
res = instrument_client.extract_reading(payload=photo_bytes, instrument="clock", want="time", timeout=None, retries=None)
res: 2:22
